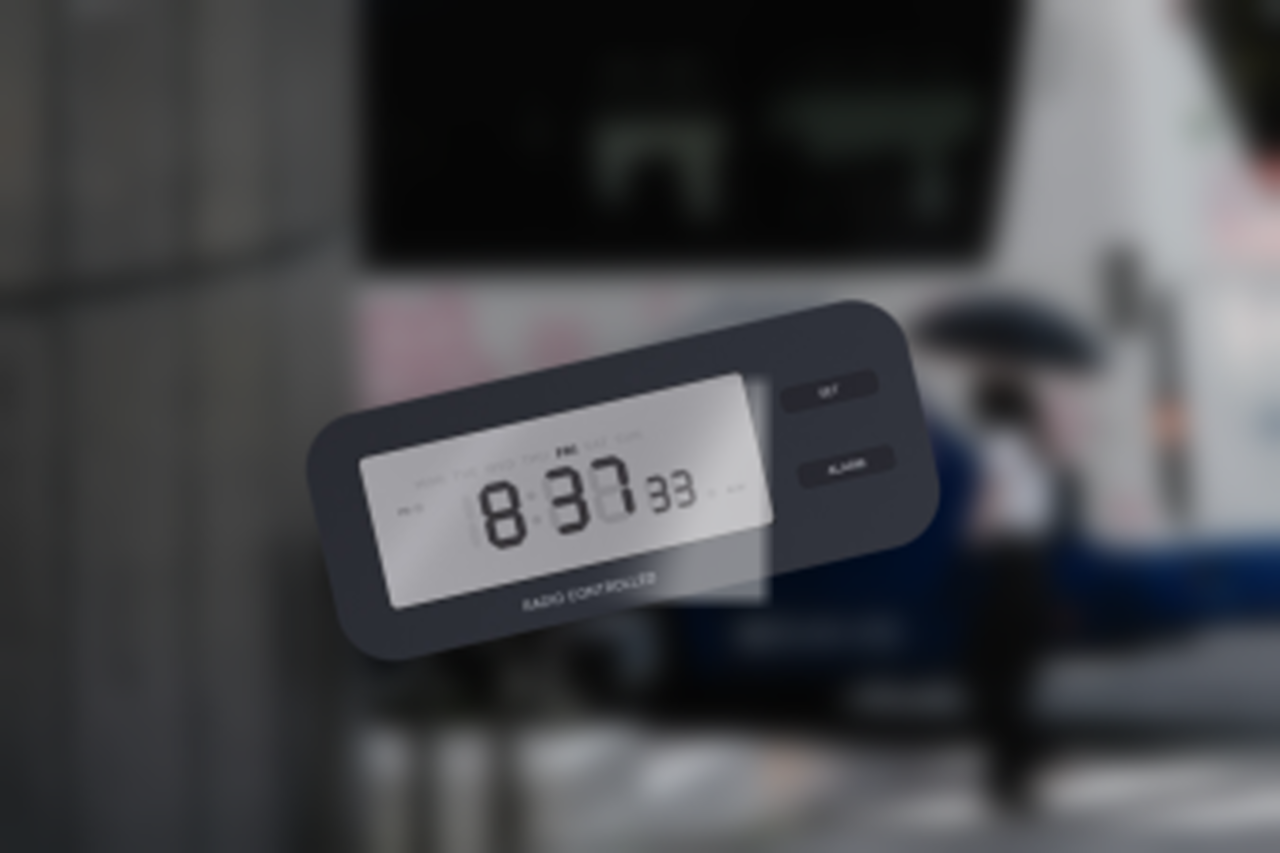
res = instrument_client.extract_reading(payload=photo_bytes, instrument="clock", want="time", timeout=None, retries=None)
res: 8:37:33
